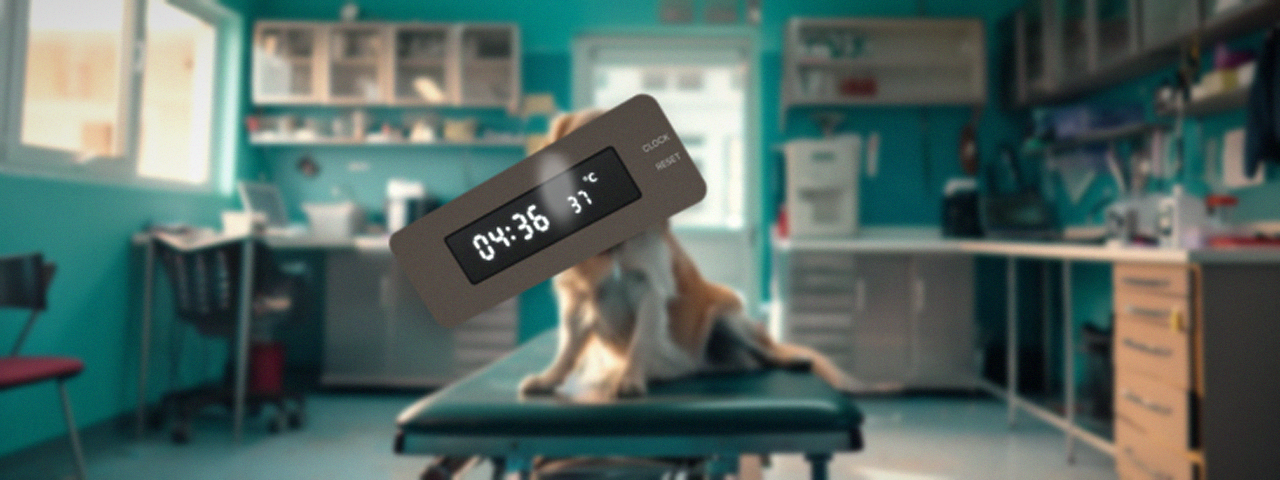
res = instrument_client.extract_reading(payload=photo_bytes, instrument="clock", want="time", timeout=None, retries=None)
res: 4:36
